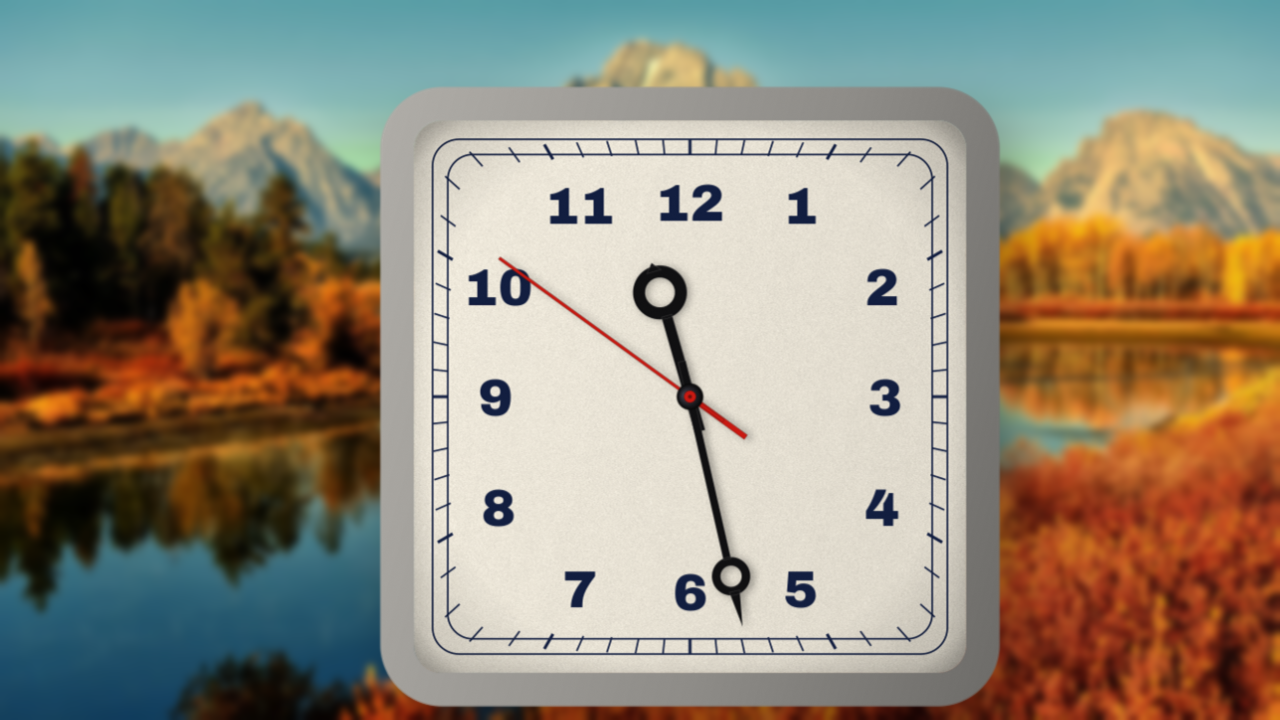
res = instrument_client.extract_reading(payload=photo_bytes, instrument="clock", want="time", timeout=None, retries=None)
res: 11:27:51
